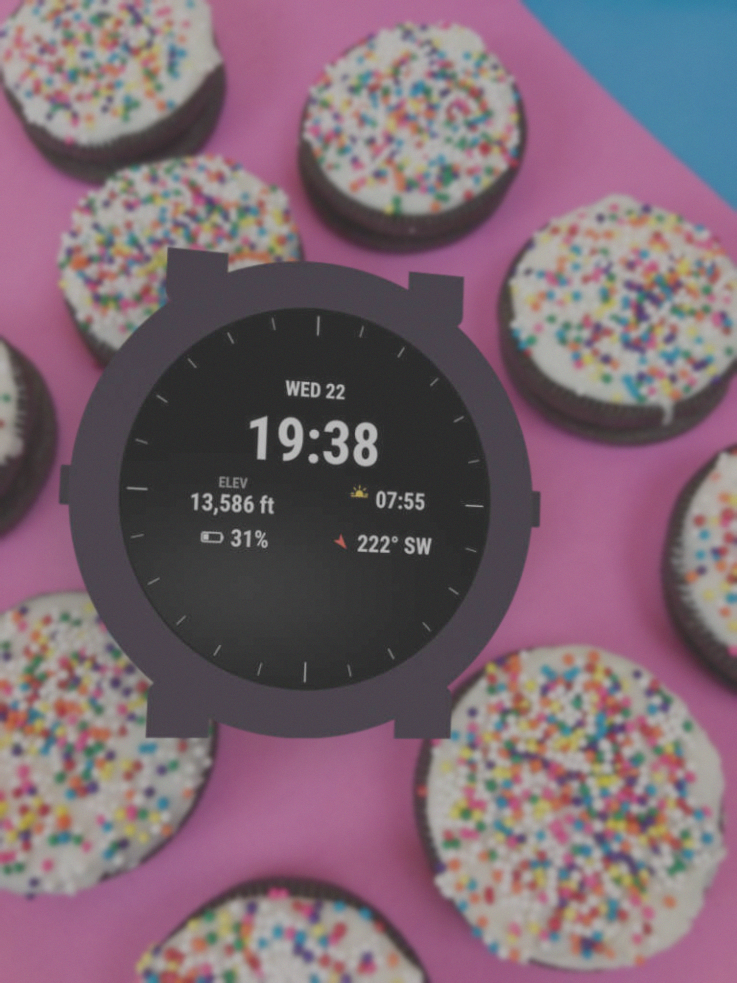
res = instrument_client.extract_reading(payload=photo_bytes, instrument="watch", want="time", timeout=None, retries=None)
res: 19:38
